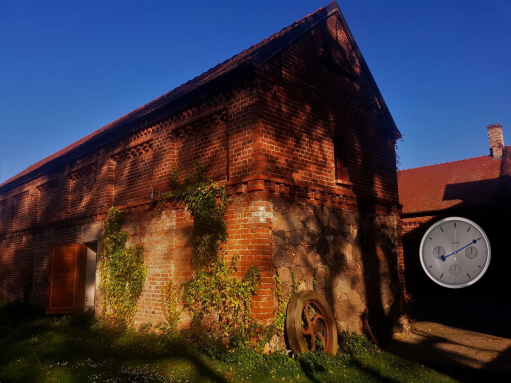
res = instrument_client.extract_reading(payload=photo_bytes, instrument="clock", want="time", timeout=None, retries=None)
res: 8:10
